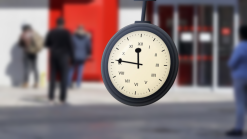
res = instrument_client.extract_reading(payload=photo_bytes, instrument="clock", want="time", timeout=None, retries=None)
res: 11:46
